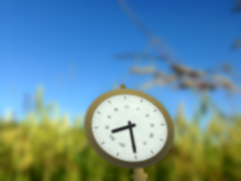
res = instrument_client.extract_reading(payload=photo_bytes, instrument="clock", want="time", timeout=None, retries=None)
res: 8:30
